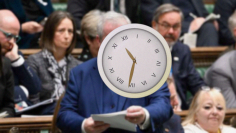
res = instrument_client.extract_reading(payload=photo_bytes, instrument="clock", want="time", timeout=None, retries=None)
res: 11:36
